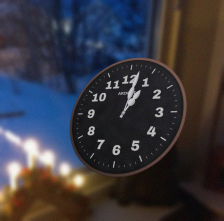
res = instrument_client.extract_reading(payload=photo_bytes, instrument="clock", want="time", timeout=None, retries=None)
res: 1:02
